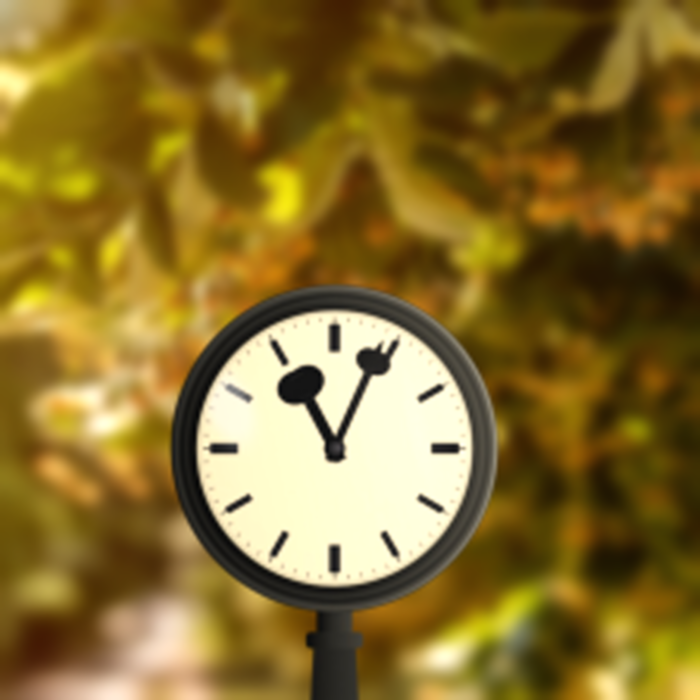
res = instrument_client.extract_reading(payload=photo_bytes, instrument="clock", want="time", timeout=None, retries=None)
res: 11:04
